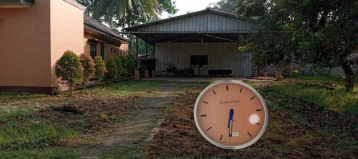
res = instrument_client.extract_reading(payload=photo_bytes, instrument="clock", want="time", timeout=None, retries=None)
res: 6:32
